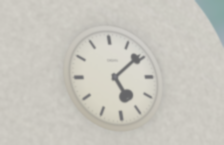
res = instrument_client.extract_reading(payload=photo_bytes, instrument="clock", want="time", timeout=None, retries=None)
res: 5:09
